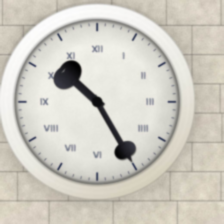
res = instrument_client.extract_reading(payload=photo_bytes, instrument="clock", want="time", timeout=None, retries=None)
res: 10:25
